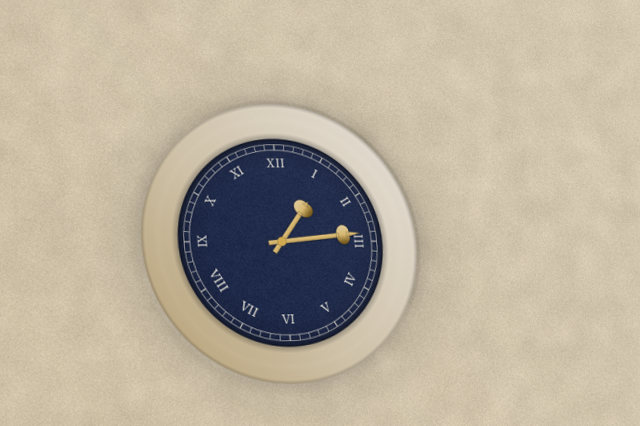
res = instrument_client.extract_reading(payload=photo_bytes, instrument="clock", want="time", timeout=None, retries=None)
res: 1:14
